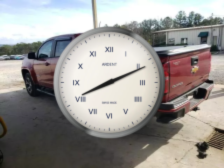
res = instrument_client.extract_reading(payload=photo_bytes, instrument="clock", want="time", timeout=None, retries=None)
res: 8:11
